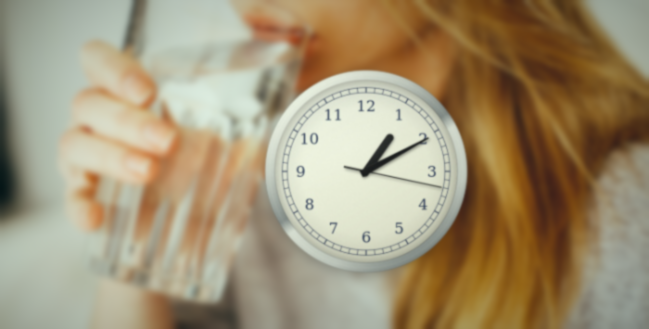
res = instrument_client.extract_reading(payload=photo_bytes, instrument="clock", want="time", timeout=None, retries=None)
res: 1:10:17
